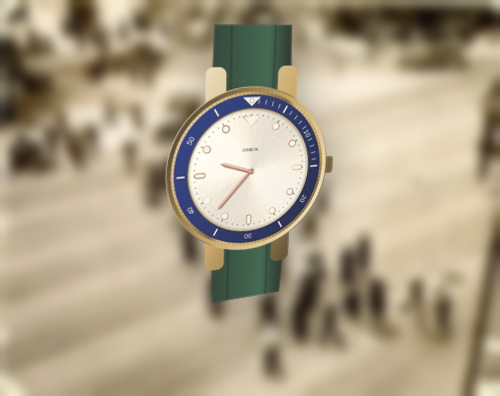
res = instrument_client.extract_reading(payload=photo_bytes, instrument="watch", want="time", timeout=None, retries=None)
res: 9:37
